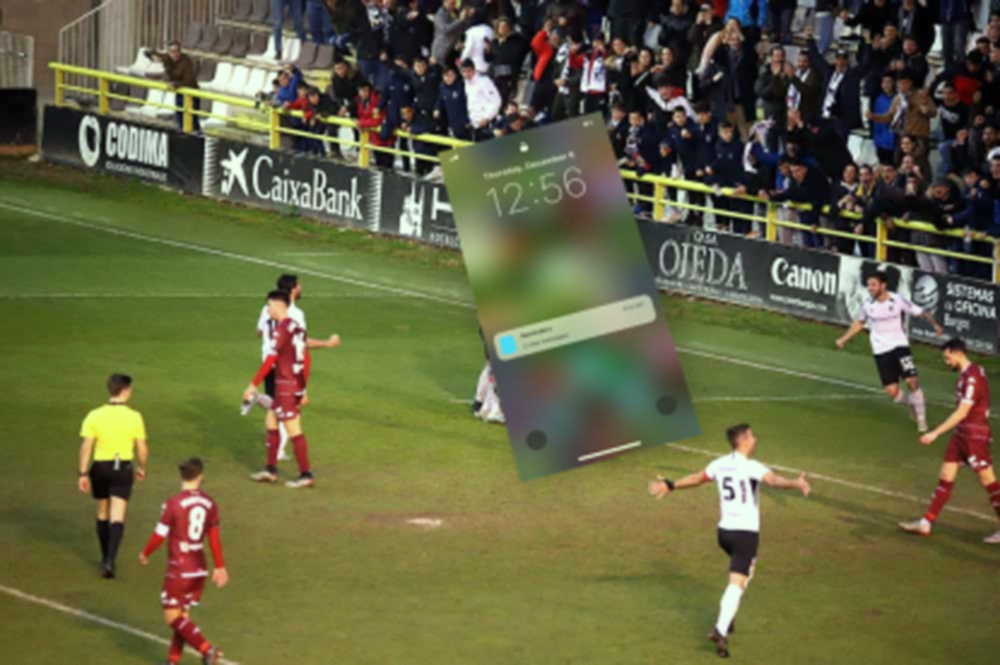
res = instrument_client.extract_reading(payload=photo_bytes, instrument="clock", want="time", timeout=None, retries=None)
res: 12:56
